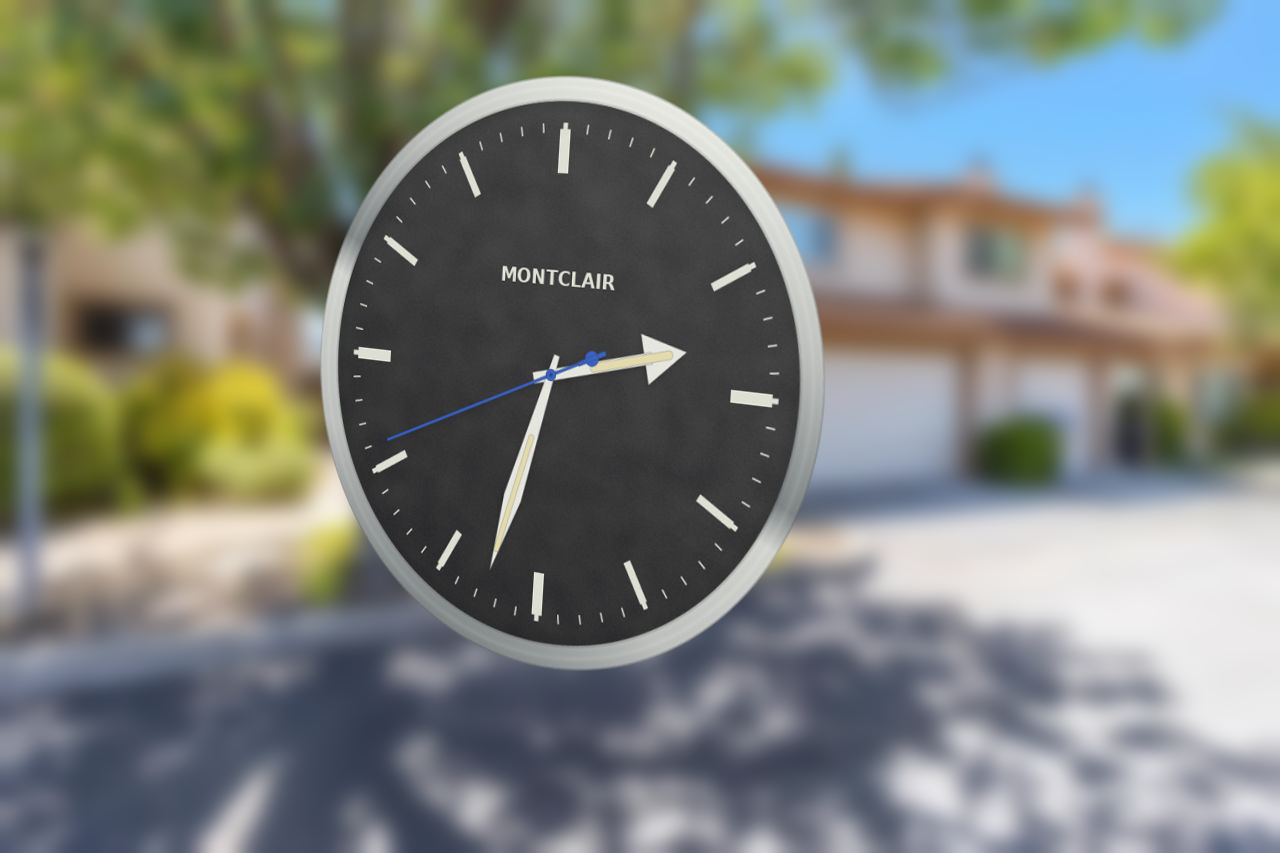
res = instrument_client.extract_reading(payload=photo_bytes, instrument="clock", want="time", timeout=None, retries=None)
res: 2:32:41
